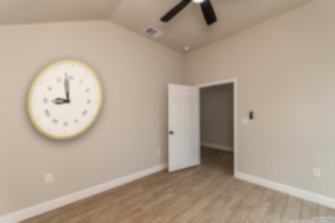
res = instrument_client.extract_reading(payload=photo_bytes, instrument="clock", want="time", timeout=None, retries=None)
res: 8:58
